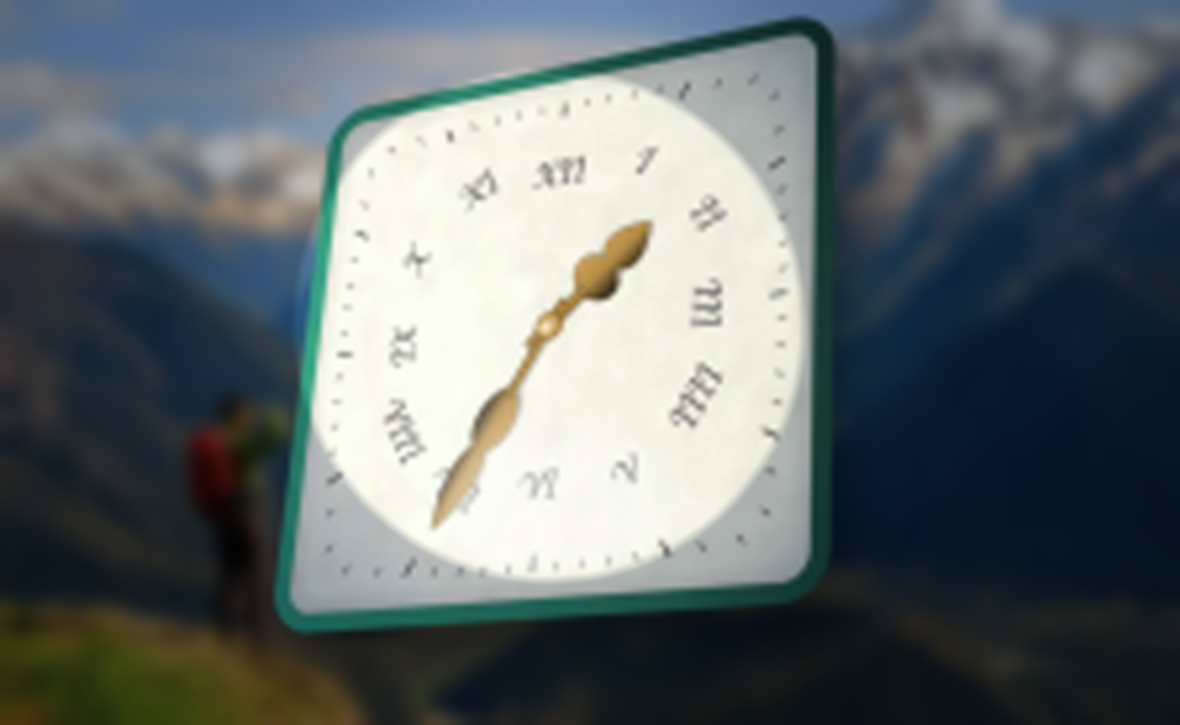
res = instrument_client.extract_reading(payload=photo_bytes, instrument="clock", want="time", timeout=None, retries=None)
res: 1:35
